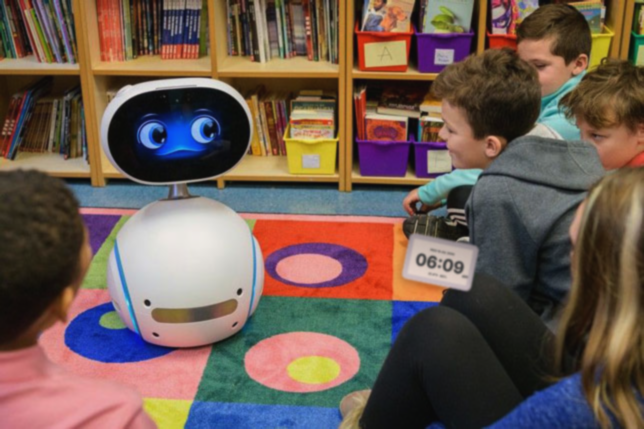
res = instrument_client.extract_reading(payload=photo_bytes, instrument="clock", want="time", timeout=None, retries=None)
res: 6:09
